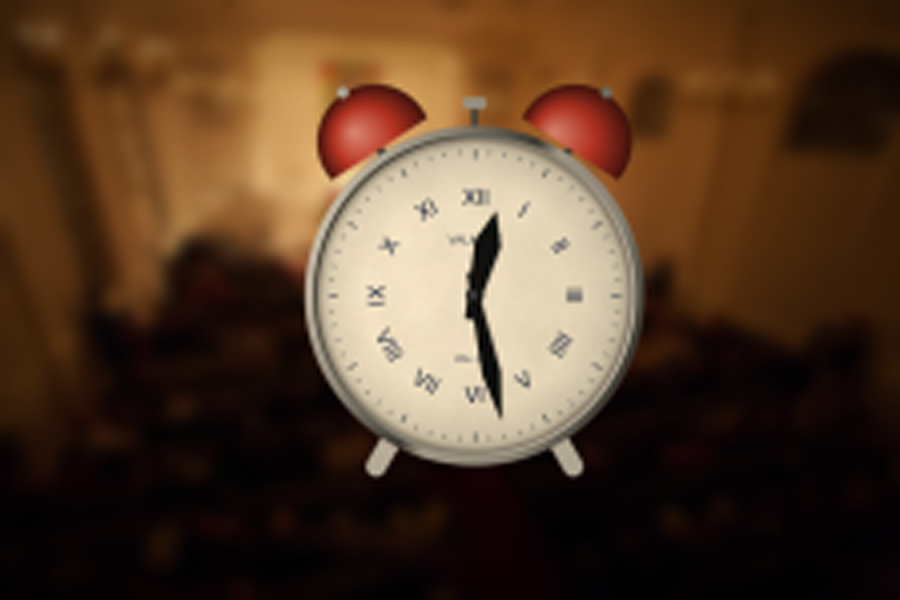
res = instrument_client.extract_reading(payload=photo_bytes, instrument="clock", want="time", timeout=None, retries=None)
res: 12:28
